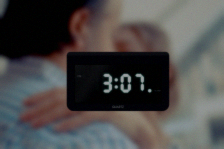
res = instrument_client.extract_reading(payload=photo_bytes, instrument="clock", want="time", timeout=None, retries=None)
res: 3:07
